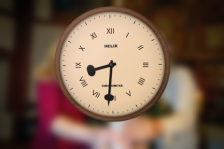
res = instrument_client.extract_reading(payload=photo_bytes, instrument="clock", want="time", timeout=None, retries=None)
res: 8:31
